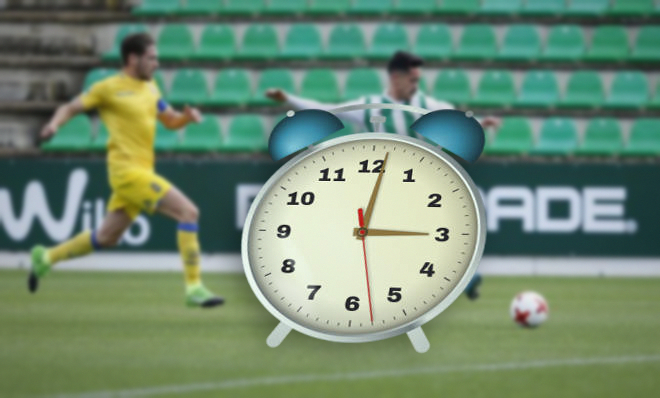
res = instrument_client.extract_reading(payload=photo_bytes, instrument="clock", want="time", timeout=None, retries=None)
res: 3:01:28
